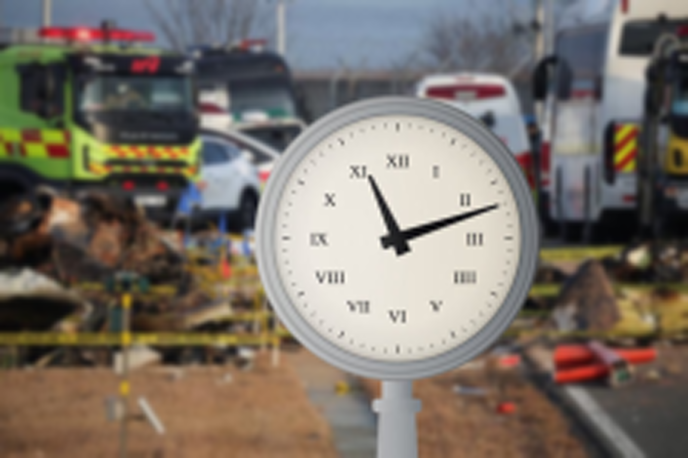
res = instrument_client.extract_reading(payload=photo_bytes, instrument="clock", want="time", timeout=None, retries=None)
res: 11:12
